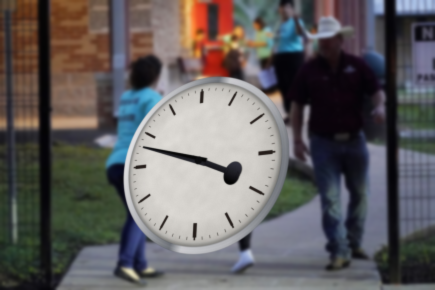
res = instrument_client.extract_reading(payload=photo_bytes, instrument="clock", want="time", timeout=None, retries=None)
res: 3:48
